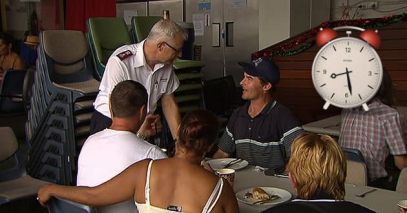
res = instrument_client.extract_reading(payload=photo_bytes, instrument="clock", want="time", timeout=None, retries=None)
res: 8:28
